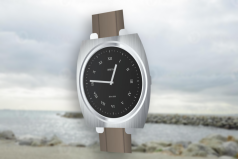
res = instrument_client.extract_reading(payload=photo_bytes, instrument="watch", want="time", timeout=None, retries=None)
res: 12:46
